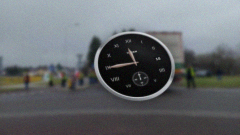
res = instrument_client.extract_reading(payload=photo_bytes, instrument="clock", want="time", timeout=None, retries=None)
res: 11:45
